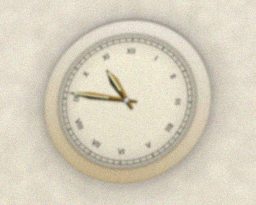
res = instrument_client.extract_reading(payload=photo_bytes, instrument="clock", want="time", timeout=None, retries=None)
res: 10:46
